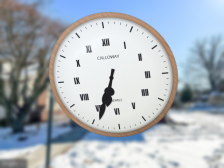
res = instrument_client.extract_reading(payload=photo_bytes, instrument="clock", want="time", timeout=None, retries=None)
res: 6:34
